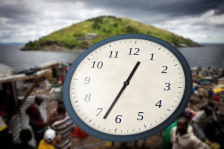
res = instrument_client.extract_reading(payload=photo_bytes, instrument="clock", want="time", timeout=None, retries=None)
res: 12:33
